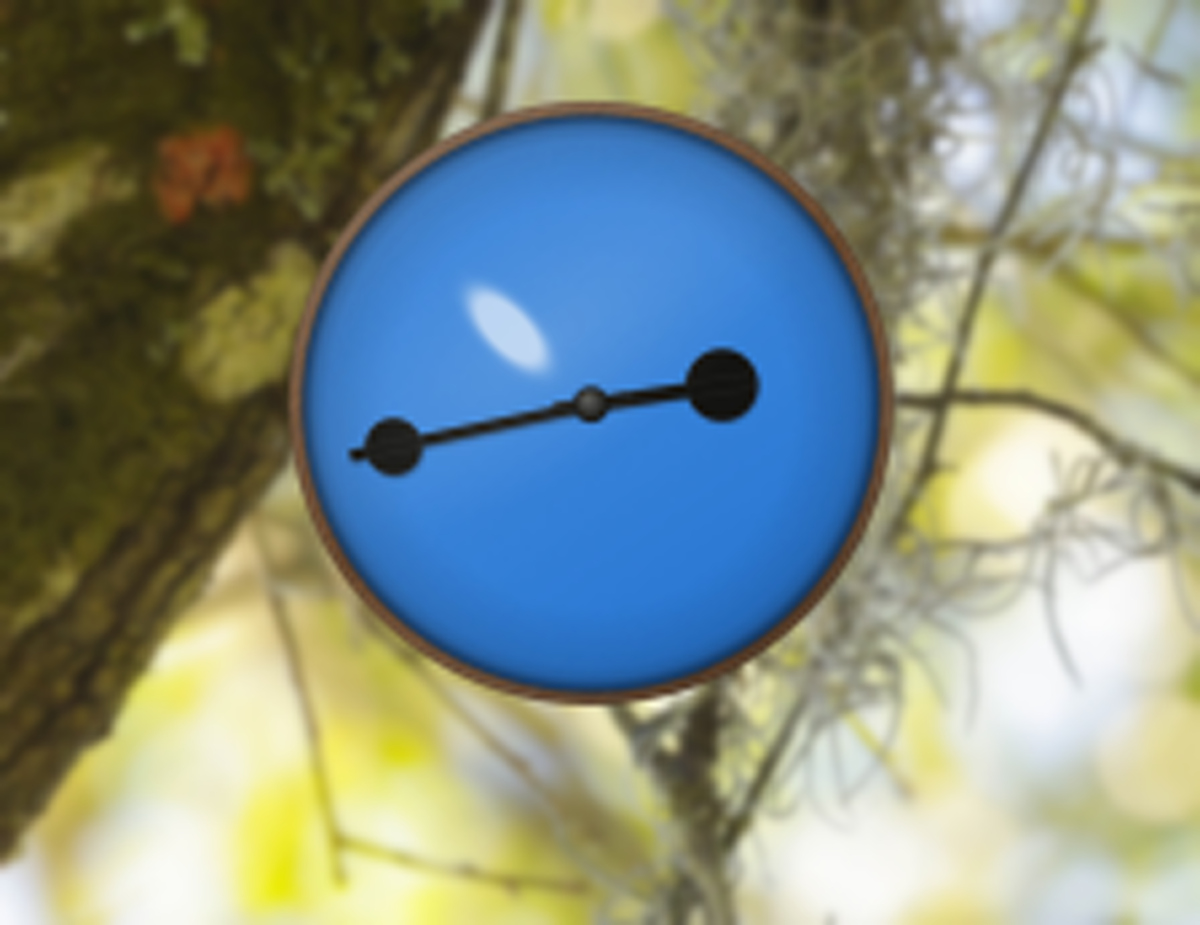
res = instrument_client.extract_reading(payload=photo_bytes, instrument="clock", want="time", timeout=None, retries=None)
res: 2:43
